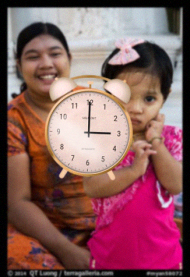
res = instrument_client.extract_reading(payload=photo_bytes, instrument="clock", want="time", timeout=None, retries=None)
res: 3:00
